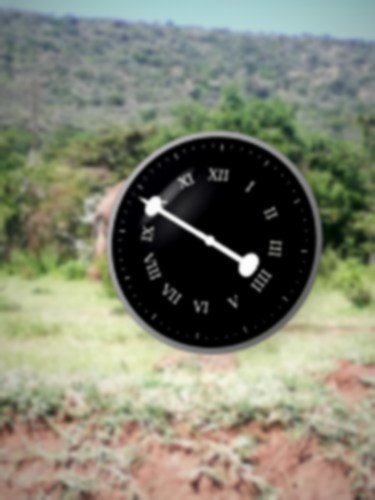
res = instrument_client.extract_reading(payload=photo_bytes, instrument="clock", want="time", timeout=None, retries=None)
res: 3:49
